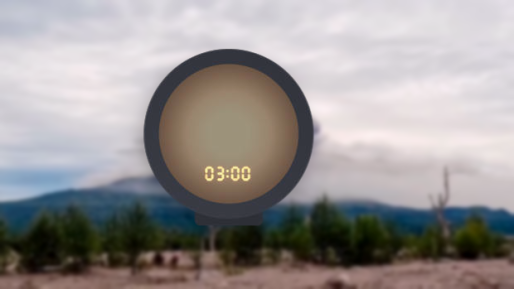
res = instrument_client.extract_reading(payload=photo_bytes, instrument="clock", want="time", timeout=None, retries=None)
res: 3:00
